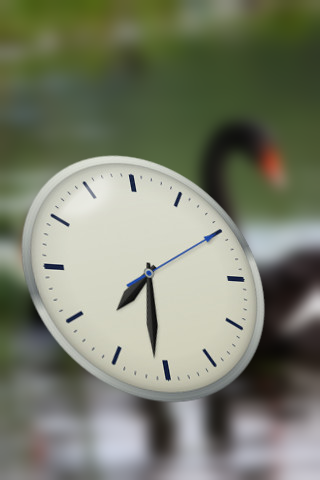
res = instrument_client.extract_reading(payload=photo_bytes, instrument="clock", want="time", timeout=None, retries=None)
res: 7:31:10
